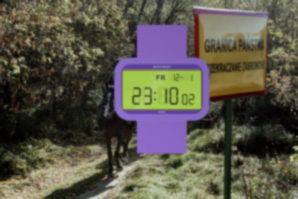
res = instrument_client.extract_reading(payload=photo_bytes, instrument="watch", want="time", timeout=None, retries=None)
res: 23:10:02
